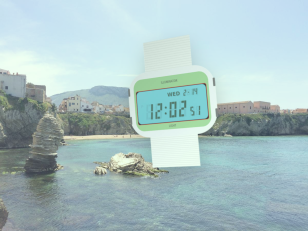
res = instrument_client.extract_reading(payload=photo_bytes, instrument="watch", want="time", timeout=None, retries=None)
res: 12:02:51
